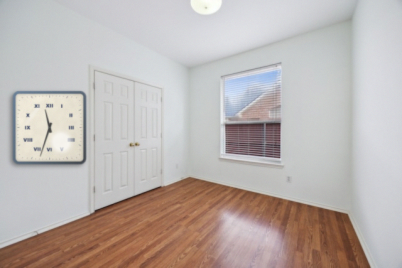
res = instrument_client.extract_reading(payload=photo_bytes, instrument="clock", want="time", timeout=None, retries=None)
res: 11:33
